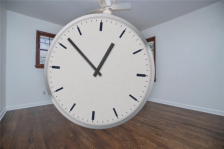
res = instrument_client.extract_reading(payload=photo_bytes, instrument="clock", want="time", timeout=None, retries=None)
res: 12:52
